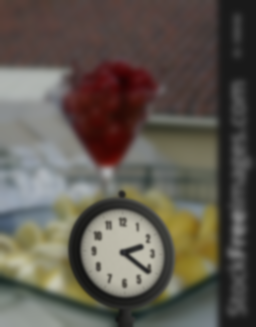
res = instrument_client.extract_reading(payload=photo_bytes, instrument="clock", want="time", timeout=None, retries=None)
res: 2:21
